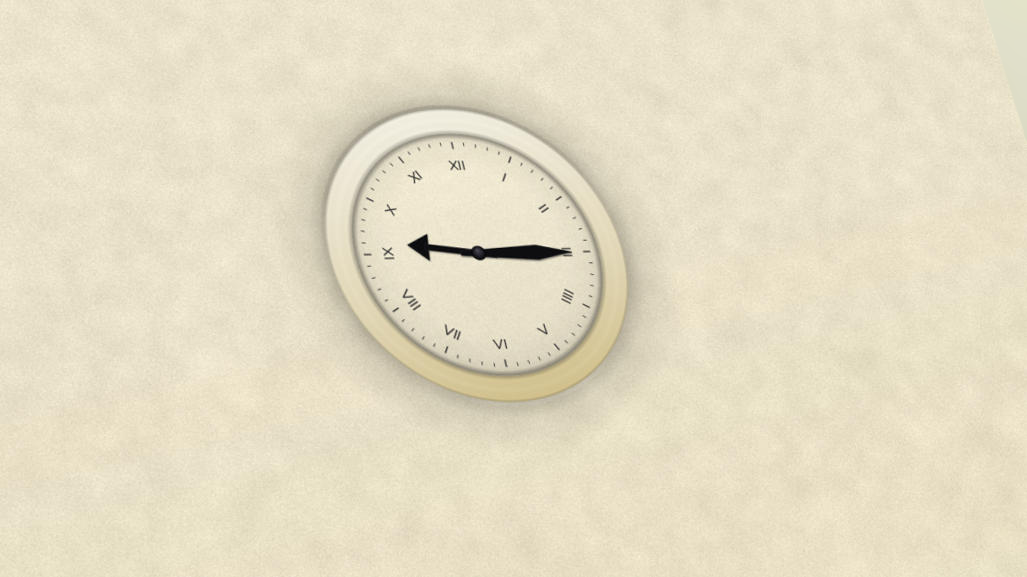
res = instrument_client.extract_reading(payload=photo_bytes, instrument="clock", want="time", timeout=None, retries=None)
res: 9:15
